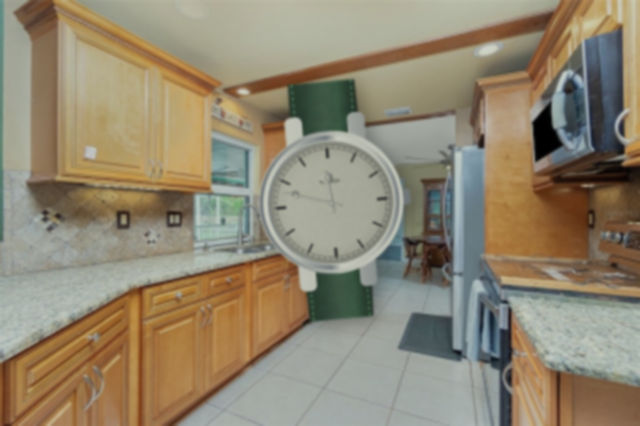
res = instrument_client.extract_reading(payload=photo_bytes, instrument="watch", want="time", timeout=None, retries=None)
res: 11:48
